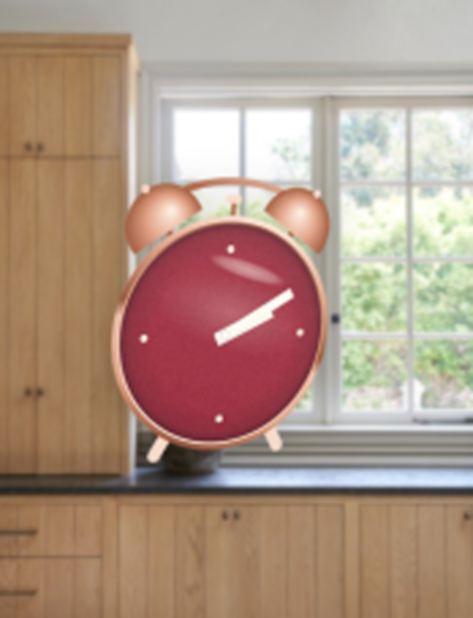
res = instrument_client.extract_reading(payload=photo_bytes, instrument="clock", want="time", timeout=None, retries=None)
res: 2:10
